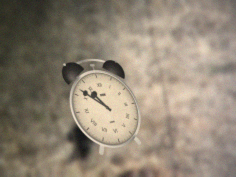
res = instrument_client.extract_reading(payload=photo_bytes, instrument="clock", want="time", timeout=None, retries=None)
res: 10:52
